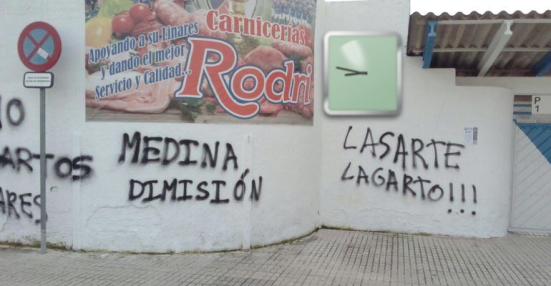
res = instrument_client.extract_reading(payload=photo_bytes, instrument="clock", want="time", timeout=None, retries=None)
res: 8:47
